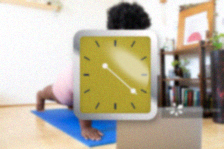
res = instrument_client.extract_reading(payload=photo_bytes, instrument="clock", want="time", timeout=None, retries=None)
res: 10:22
